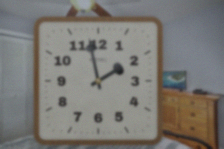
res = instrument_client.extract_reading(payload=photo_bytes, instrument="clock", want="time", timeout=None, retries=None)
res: 1:58
